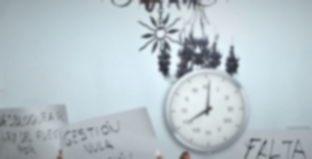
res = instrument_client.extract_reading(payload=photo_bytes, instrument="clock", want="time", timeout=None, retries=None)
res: 8:01
